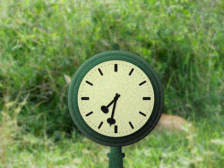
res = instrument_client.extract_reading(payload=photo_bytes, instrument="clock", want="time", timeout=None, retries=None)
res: 7:32
